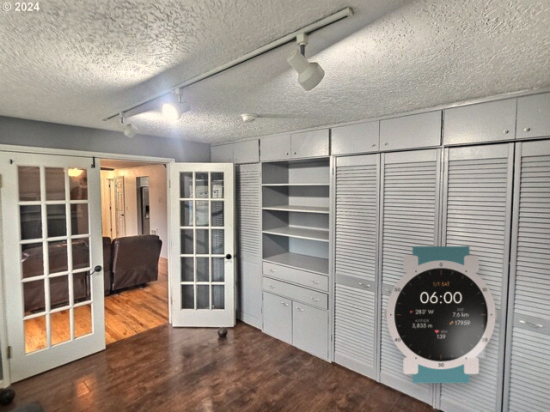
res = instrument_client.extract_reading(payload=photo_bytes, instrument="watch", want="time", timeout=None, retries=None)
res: 6:00
